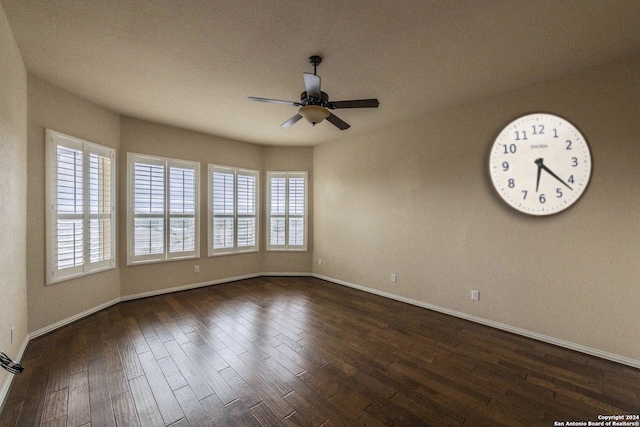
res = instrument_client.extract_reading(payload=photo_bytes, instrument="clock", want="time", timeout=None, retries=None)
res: 6:22
